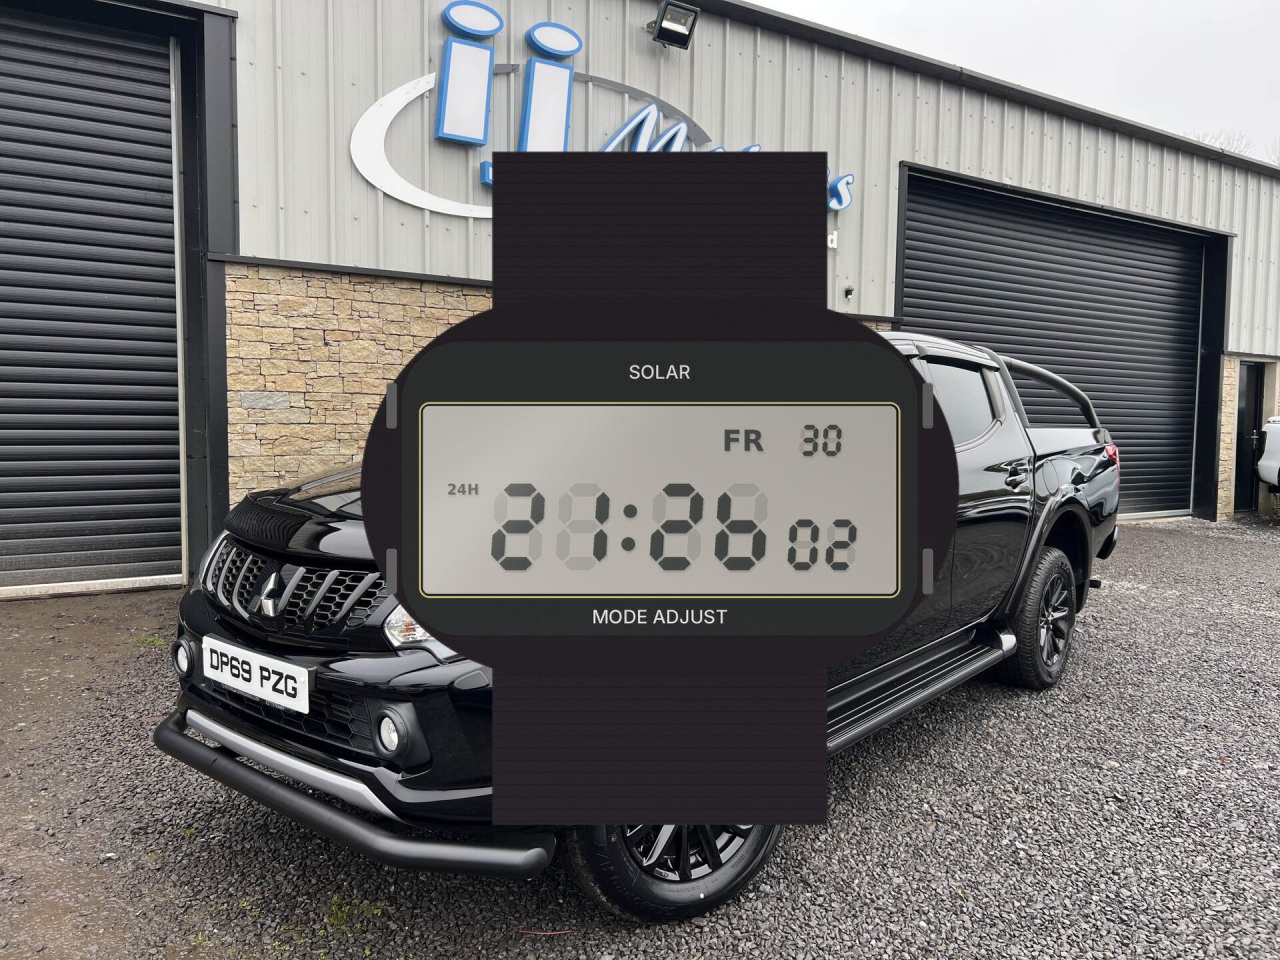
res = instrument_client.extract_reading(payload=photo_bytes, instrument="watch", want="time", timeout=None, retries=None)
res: 21:26:02
